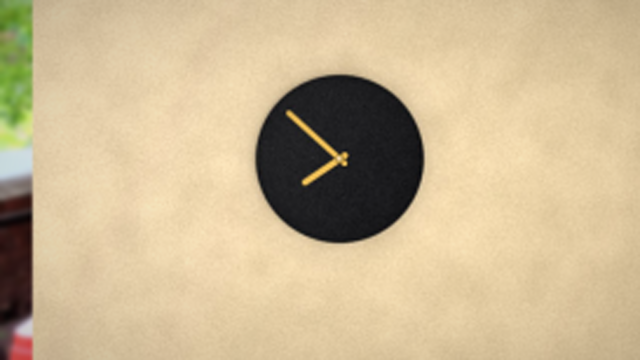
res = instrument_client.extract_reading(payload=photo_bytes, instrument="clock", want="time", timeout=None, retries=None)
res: 7:52
